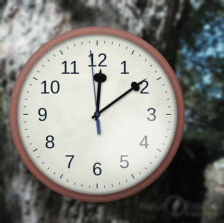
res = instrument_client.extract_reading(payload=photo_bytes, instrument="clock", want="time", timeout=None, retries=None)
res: 12:08:59
